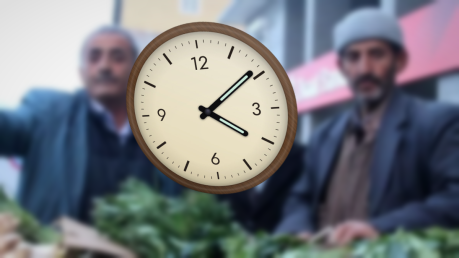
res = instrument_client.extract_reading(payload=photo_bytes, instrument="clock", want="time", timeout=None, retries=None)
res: 4:09
